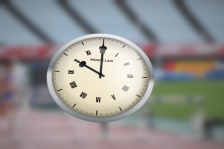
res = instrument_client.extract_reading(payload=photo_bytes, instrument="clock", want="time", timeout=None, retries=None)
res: 10:00
